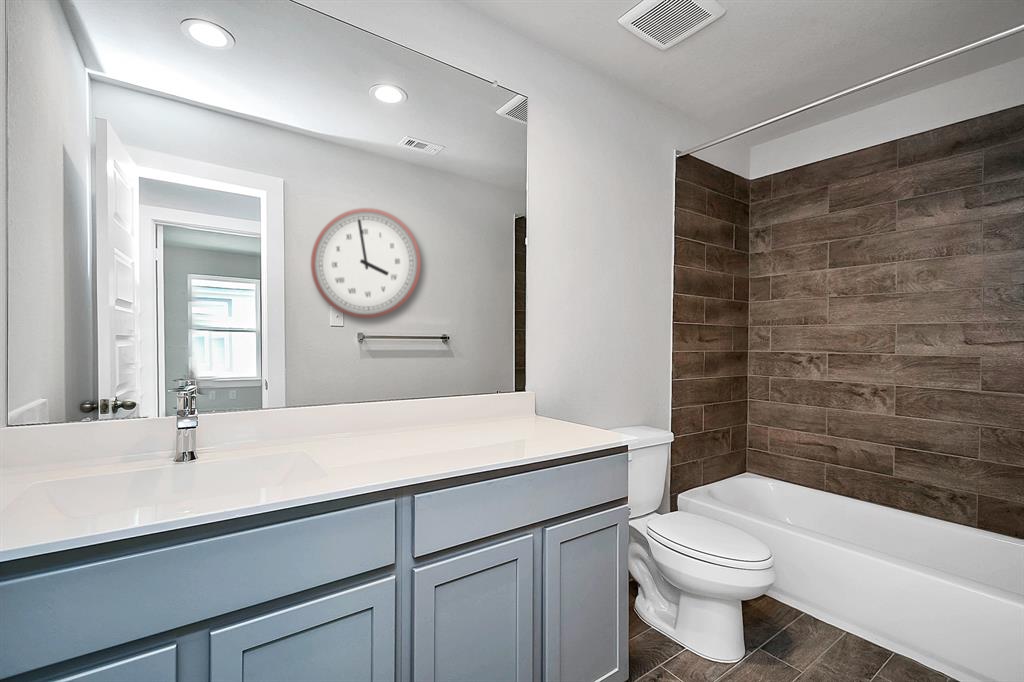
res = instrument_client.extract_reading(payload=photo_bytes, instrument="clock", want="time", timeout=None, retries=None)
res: 3:59
